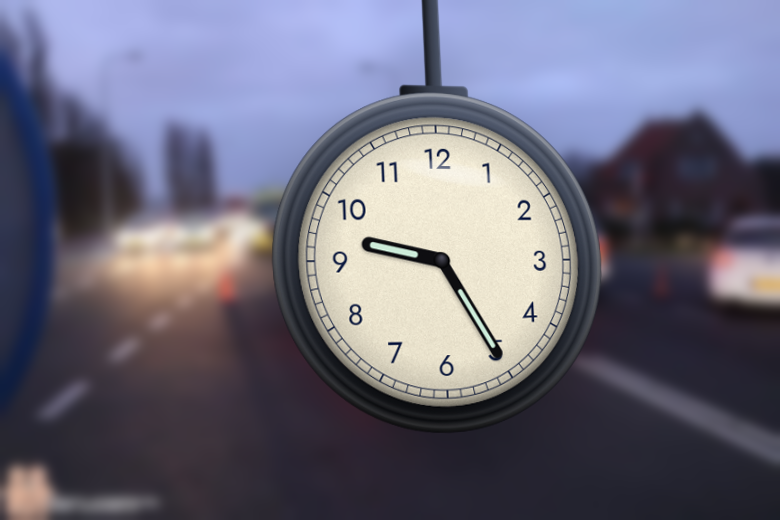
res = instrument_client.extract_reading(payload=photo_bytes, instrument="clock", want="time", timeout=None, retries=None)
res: 9:25
